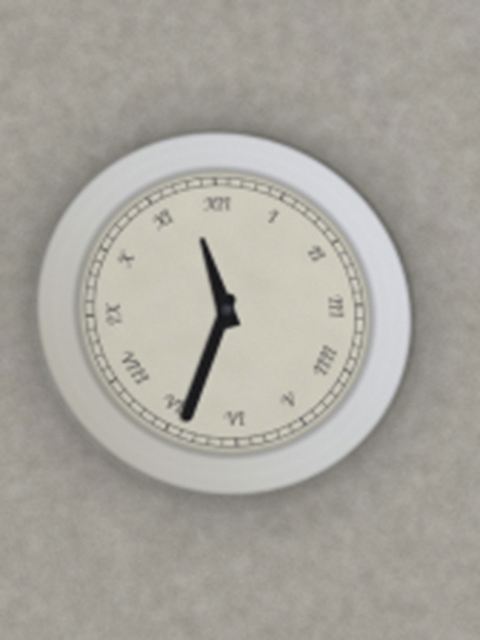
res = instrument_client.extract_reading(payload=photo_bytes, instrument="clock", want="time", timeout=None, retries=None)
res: 11:34
